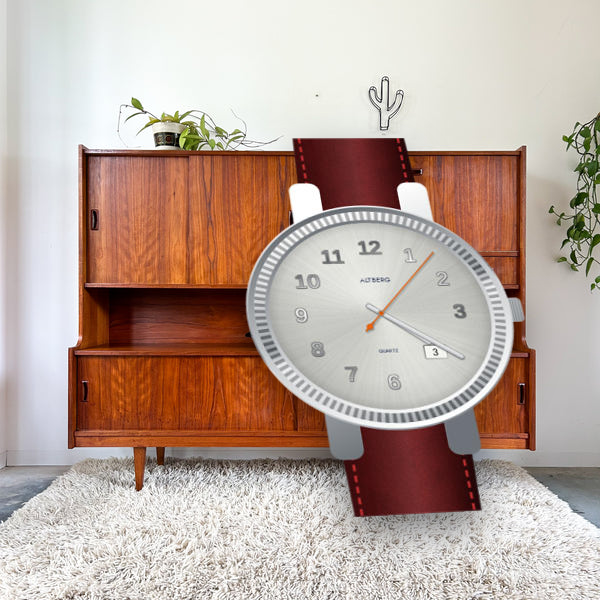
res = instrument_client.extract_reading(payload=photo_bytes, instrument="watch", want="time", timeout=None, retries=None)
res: 4:21:07
